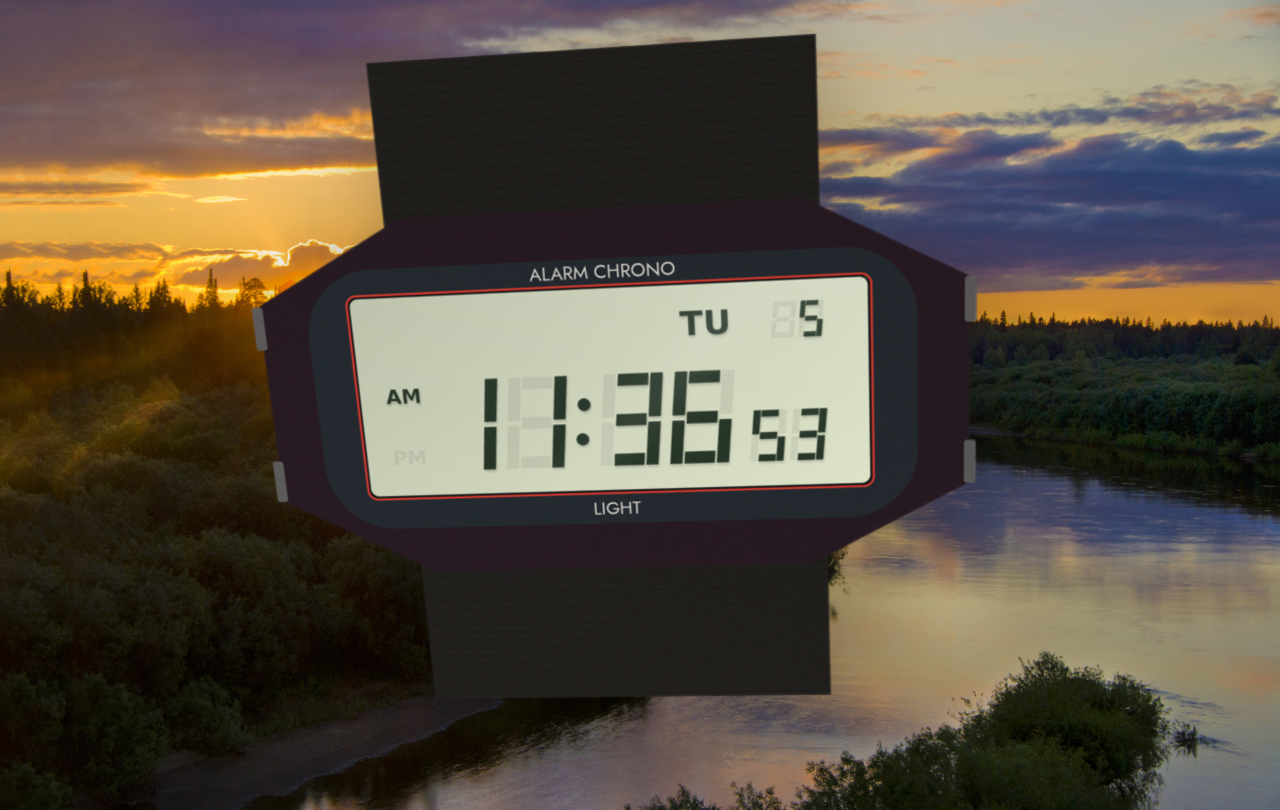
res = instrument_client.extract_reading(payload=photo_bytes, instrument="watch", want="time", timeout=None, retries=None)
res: 11:36:53
